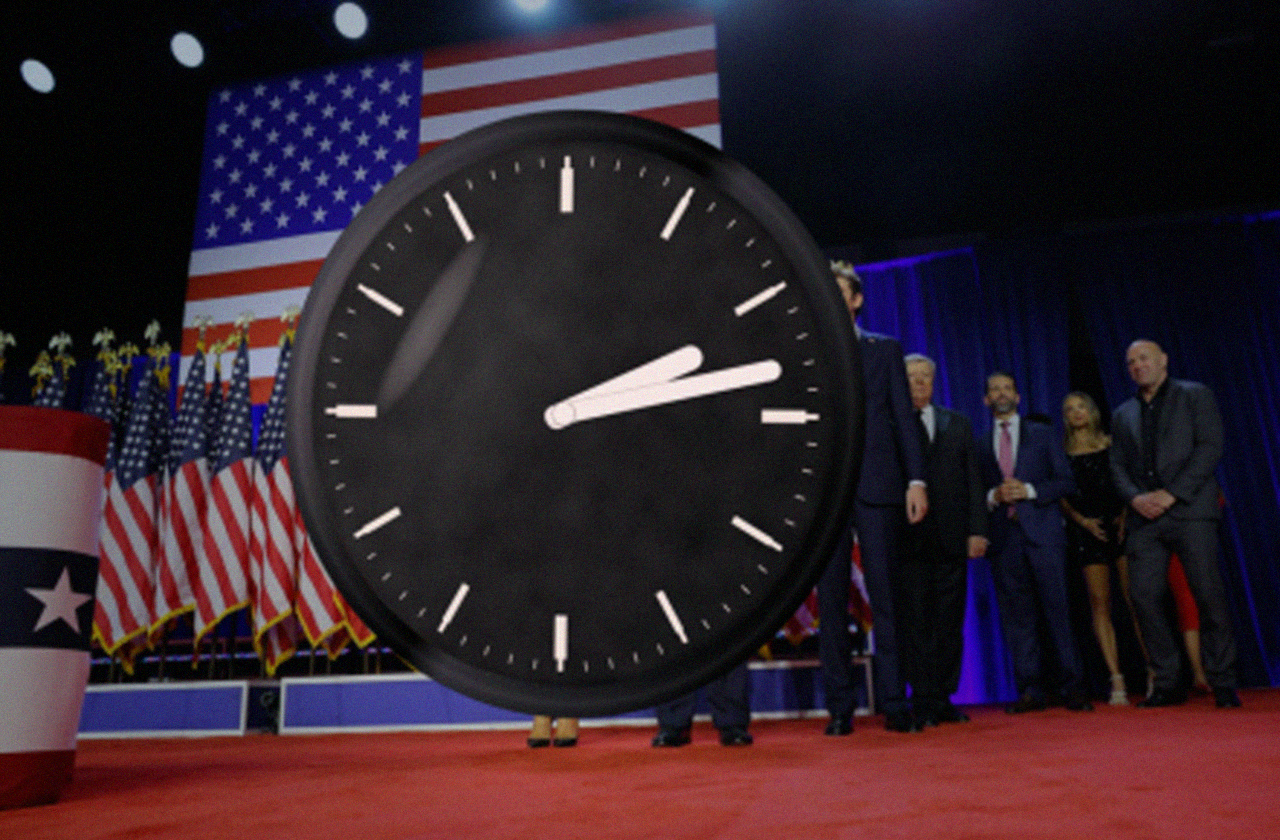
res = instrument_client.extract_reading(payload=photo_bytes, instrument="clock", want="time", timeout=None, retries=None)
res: 2:13
